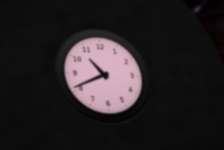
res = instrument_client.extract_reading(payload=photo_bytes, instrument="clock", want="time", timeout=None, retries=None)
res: 10:41
